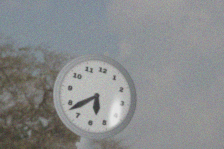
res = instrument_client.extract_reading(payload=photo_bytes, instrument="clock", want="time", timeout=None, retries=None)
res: 5:38
